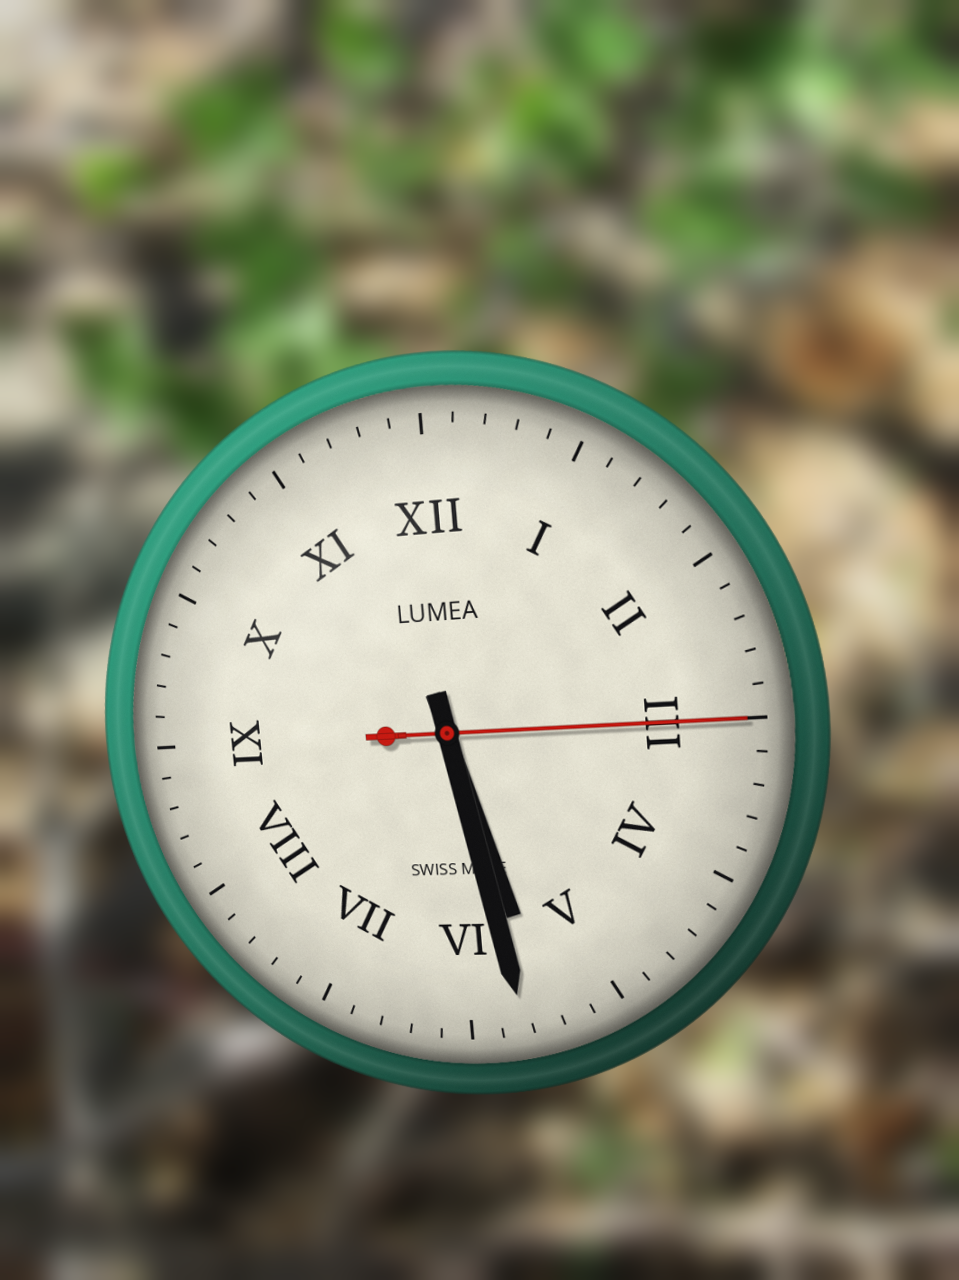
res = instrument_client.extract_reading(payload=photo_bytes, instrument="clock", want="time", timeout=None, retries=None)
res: 5:28:15
